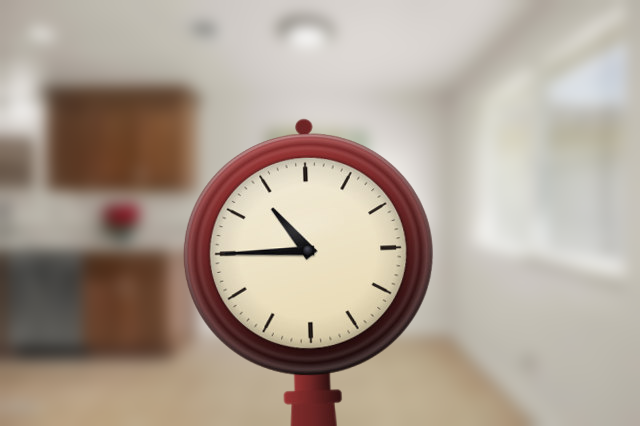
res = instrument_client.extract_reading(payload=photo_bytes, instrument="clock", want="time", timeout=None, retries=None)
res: 10:45
